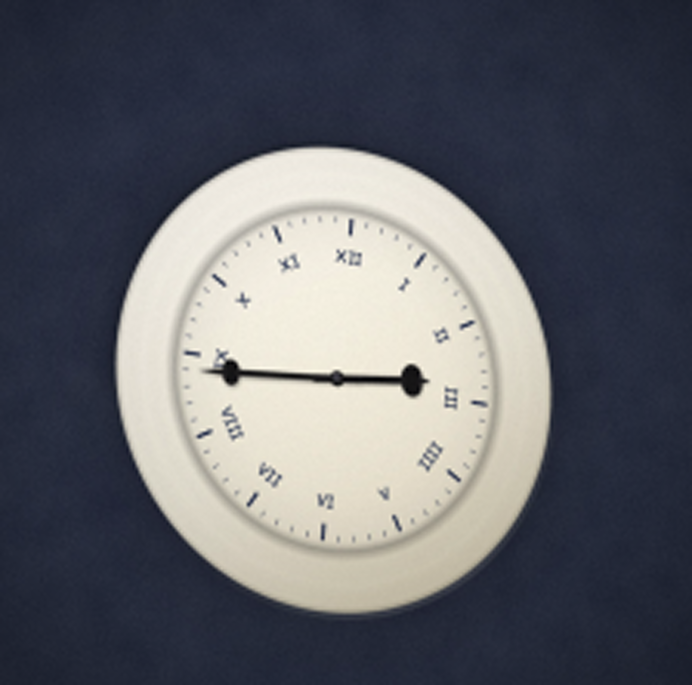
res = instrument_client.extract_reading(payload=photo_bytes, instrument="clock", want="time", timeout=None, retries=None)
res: 2:44
